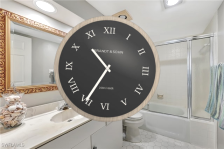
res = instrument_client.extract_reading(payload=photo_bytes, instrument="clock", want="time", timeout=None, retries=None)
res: 10:35
